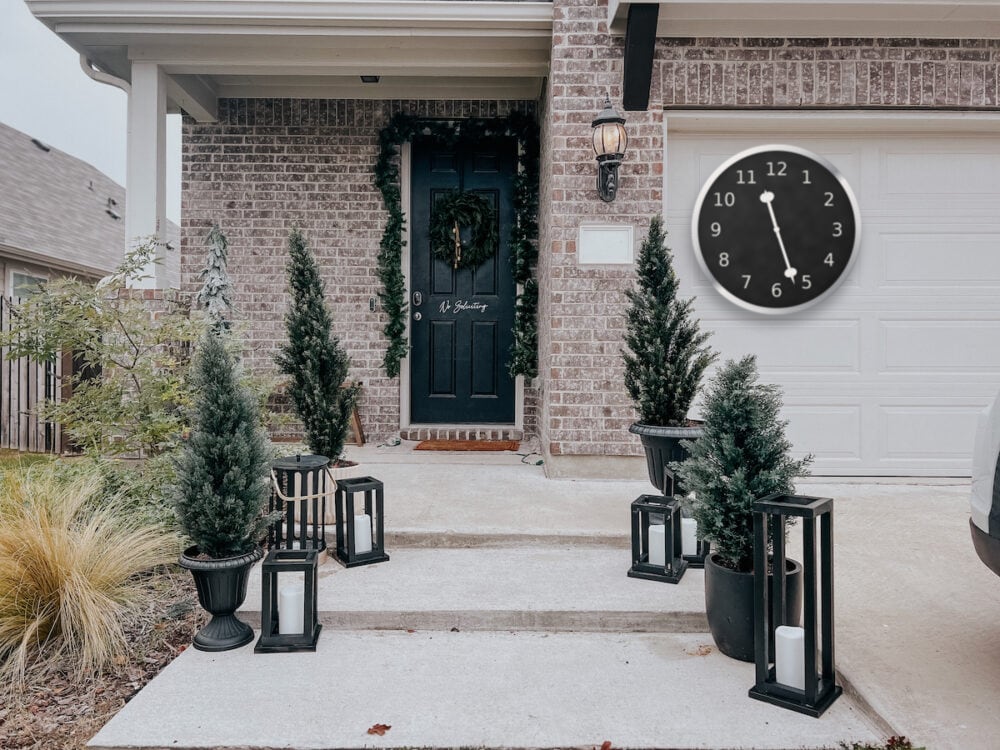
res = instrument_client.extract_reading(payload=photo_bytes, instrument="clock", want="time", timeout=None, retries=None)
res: 11:27
